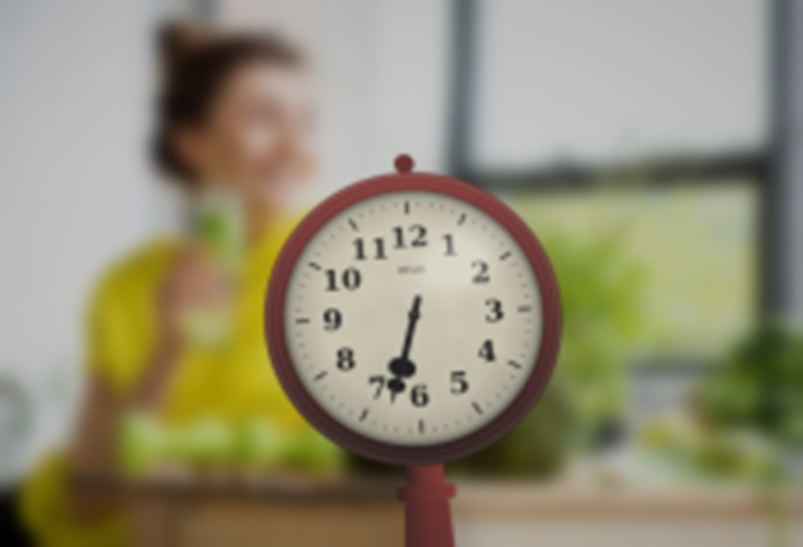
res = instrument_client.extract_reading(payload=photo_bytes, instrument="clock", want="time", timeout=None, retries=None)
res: 6:33
